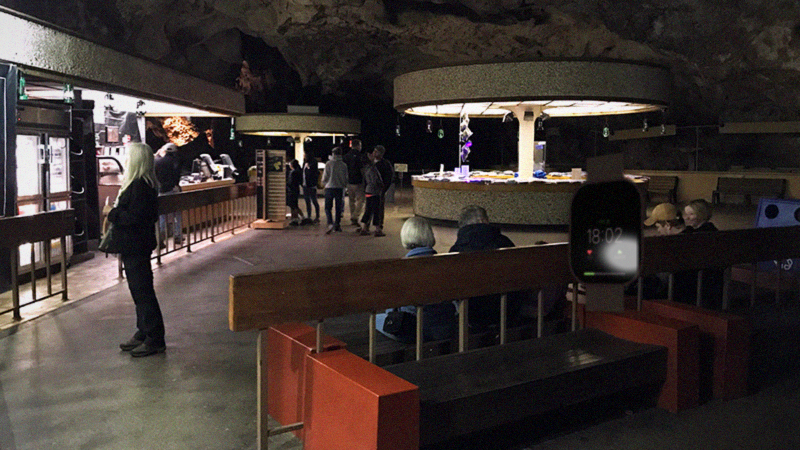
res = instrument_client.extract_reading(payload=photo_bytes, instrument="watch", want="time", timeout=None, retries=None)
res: 18:02
